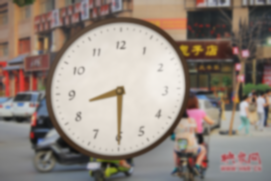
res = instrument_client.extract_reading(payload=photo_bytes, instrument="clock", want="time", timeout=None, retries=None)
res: 8:30
